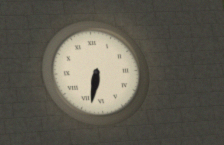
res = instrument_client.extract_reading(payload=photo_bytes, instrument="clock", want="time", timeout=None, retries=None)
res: 6:33
